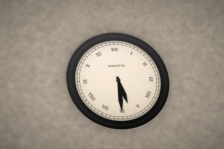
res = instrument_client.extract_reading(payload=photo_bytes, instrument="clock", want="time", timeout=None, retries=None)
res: 5:30
